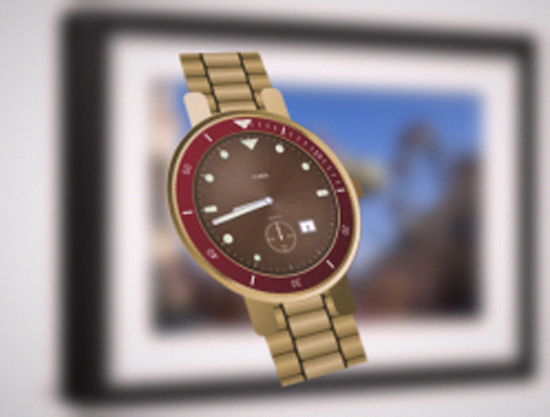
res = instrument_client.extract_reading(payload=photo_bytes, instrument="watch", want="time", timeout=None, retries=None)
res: 8:43
